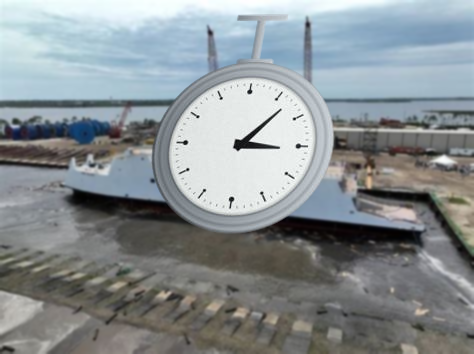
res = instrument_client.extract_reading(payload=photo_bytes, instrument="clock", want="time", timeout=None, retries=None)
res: 3:07
